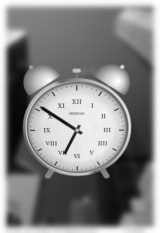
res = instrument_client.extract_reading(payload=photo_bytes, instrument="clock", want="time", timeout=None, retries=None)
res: 6:51
